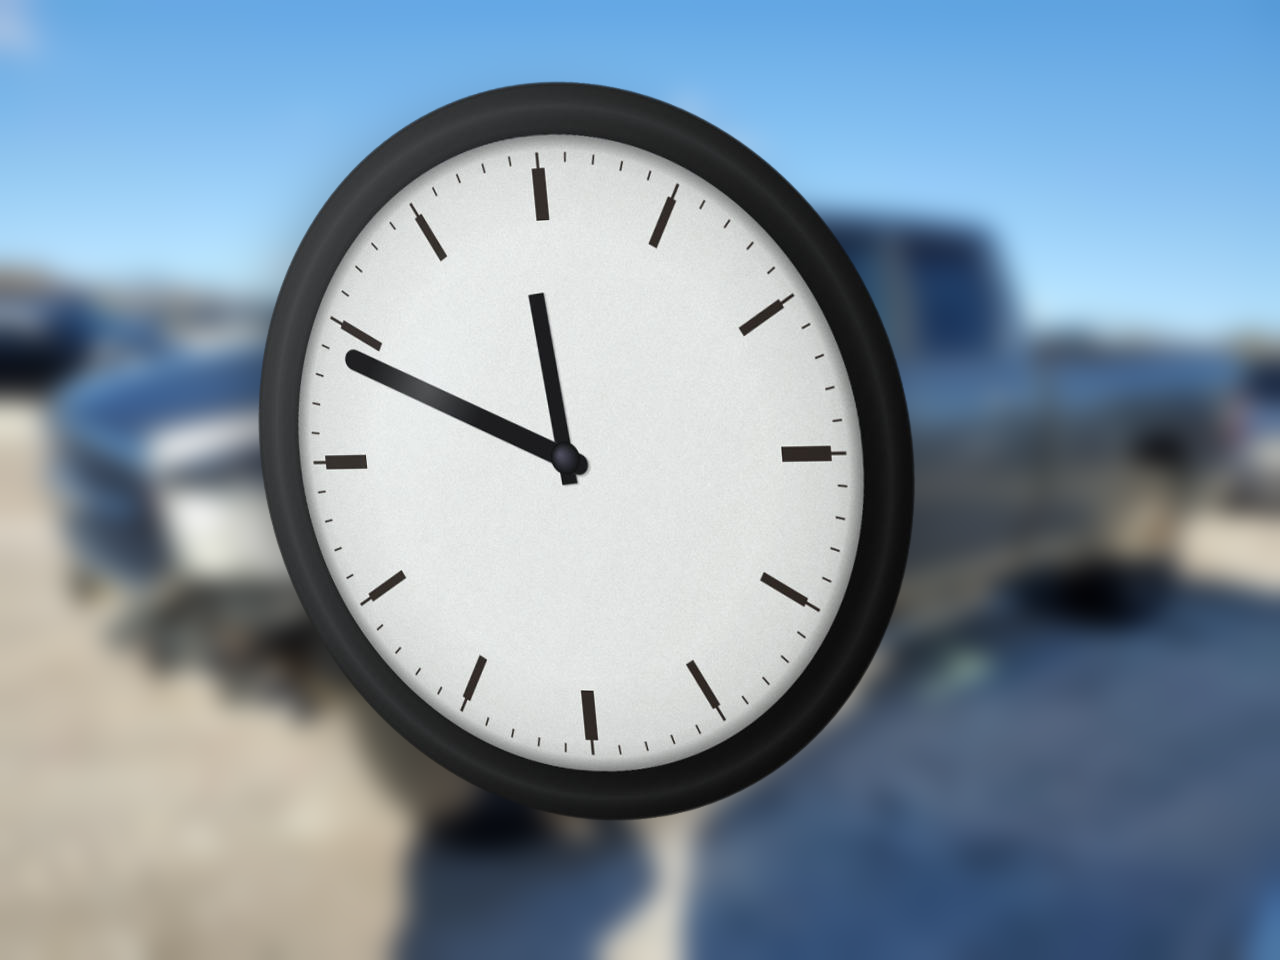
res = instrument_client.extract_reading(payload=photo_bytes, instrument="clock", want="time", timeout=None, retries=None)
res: 11:49
